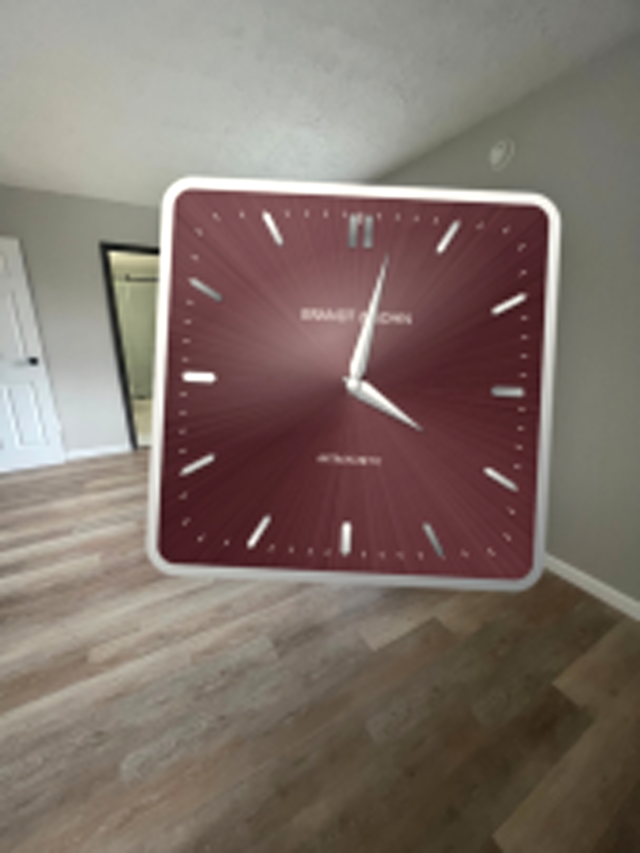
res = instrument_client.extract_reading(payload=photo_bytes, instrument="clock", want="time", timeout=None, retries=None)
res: 4:02
